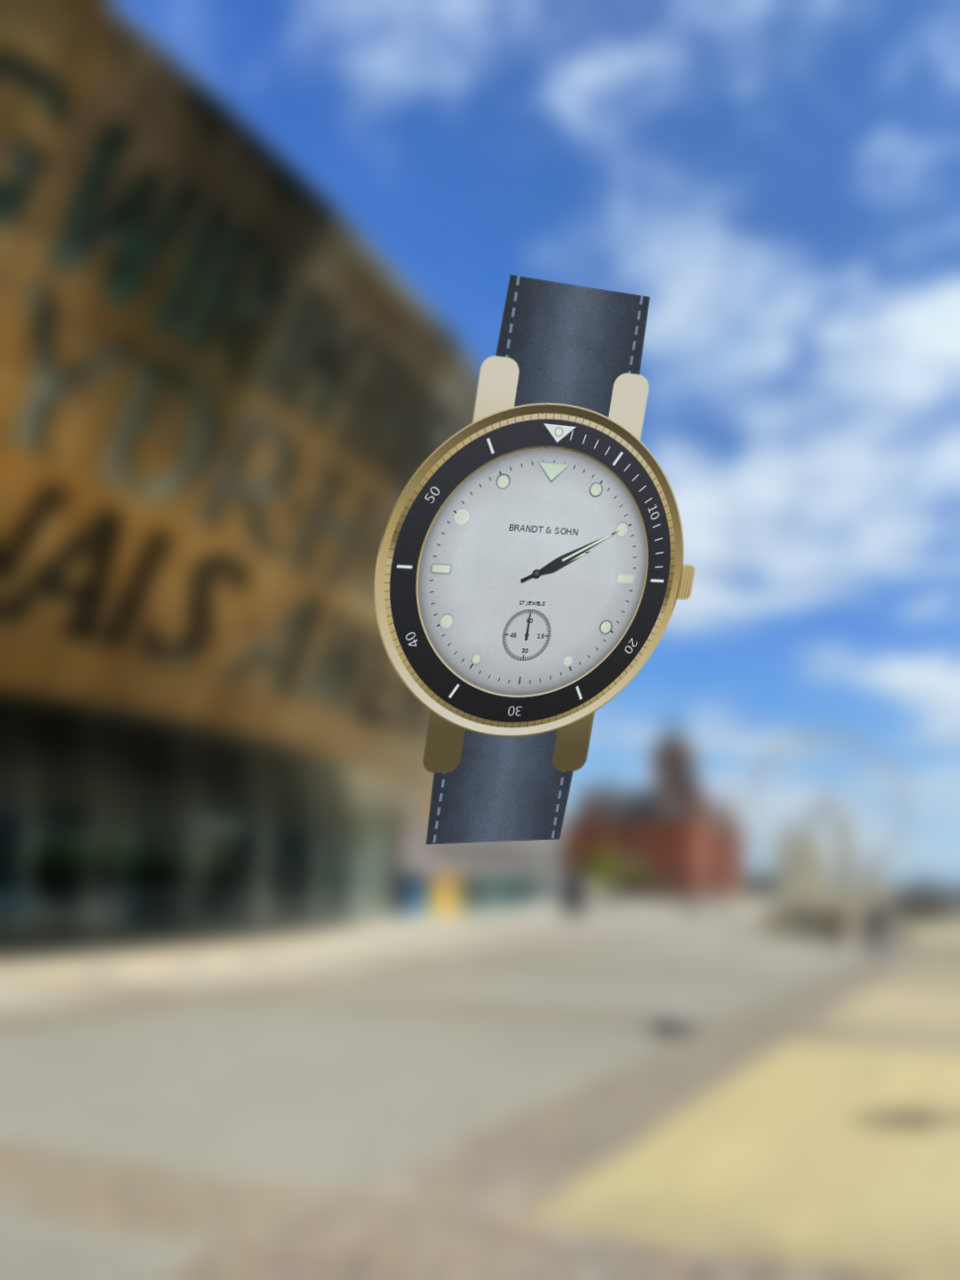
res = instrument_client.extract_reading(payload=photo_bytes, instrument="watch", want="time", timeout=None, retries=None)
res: 2:10
